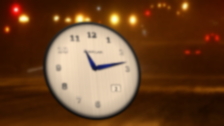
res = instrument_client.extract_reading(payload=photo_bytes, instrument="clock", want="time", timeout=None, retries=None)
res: 11:13
